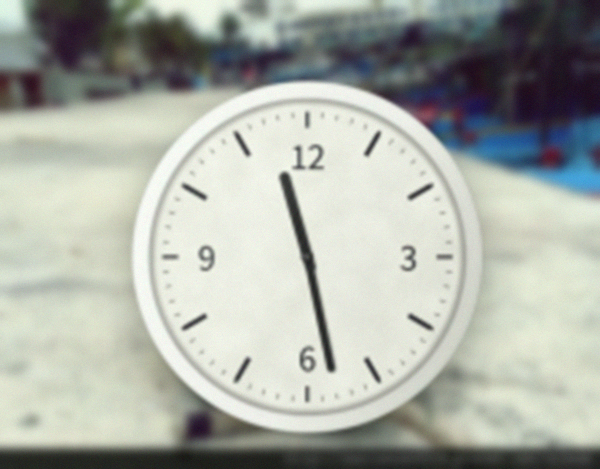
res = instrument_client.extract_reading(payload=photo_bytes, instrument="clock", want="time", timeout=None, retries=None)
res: 11:28
